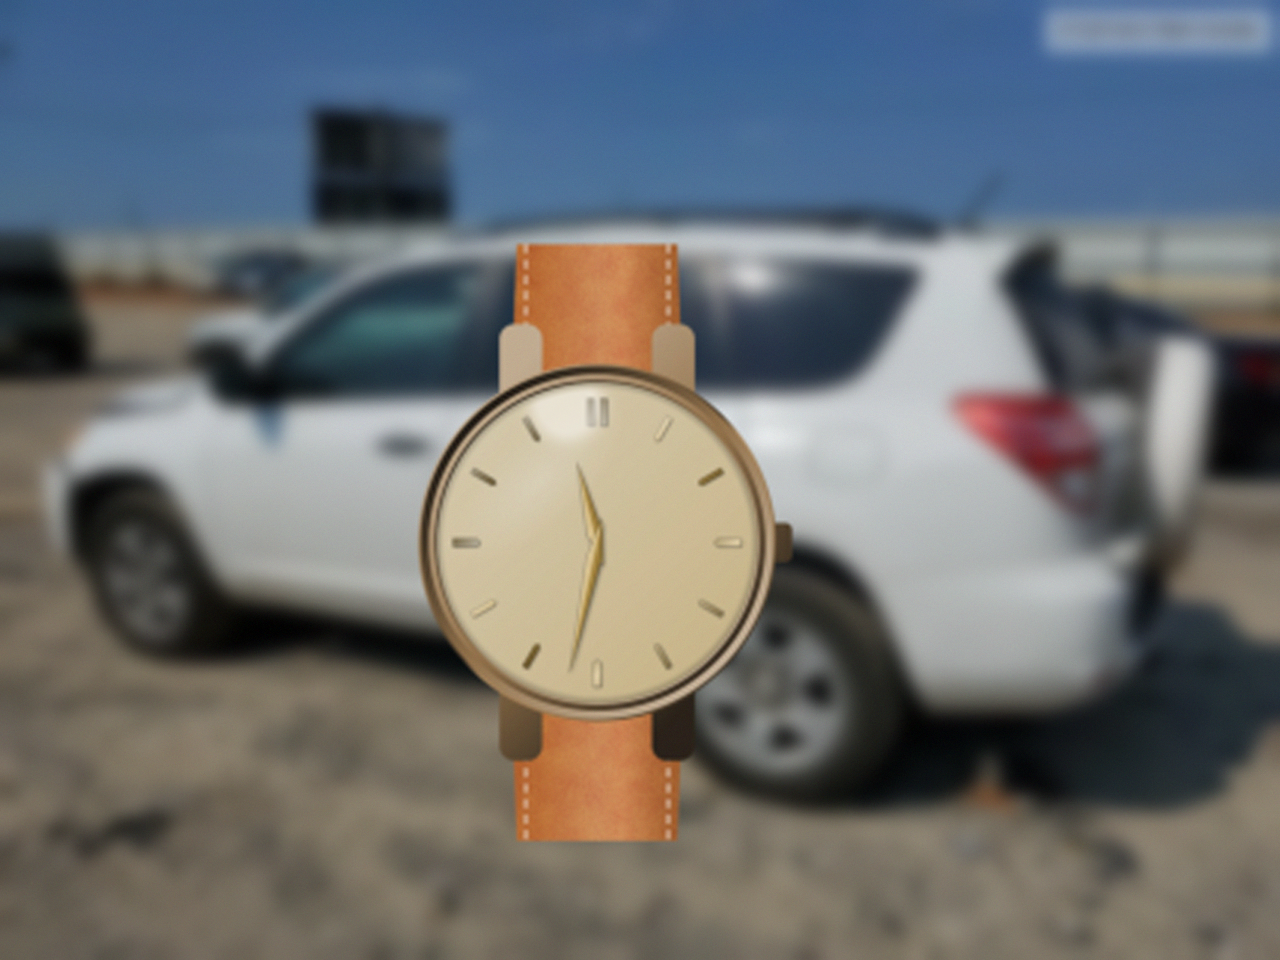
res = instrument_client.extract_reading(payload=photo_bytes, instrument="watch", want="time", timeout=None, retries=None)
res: 11:32
